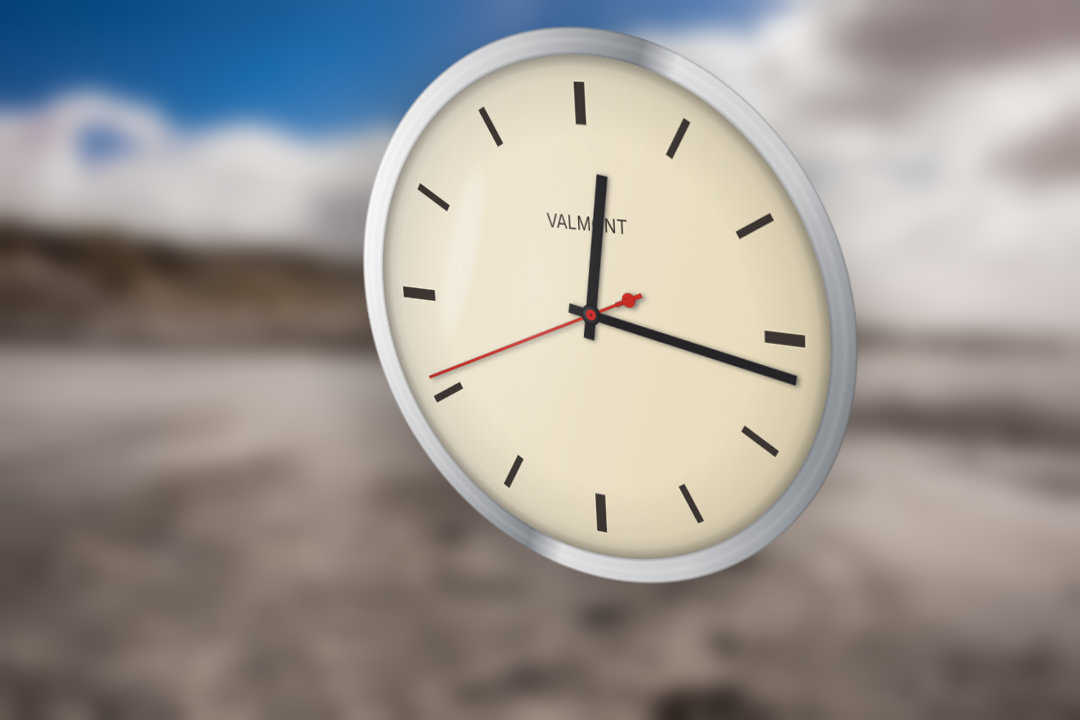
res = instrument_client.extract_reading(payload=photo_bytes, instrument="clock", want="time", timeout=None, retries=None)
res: 12:16:41
